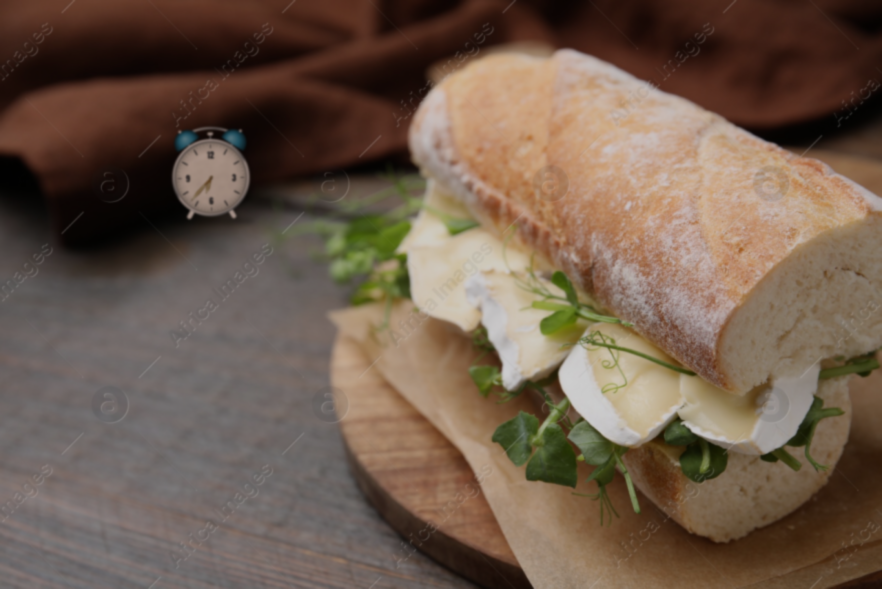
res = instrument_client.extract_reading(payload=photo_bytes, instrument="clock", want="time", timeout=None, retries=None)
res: 6:37
